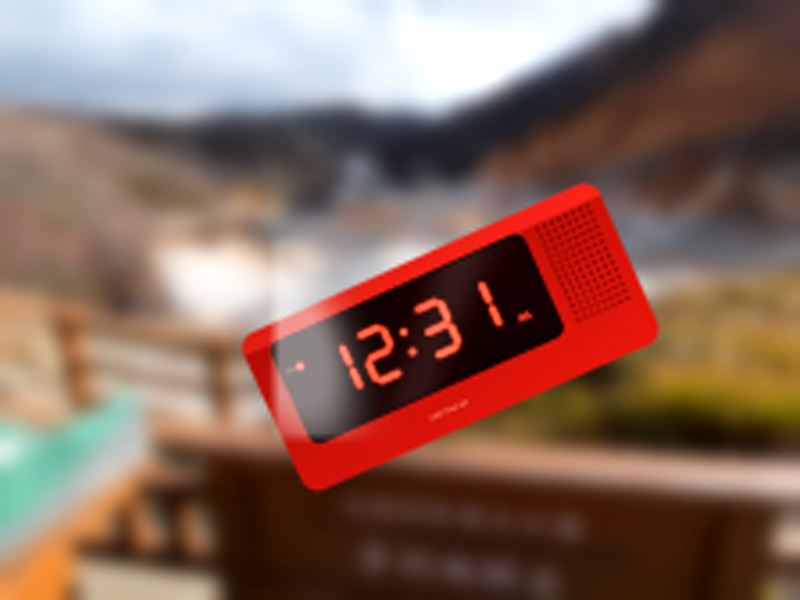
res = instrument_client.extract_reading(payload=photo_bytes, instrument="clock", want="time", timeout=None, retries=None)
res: 12:31
